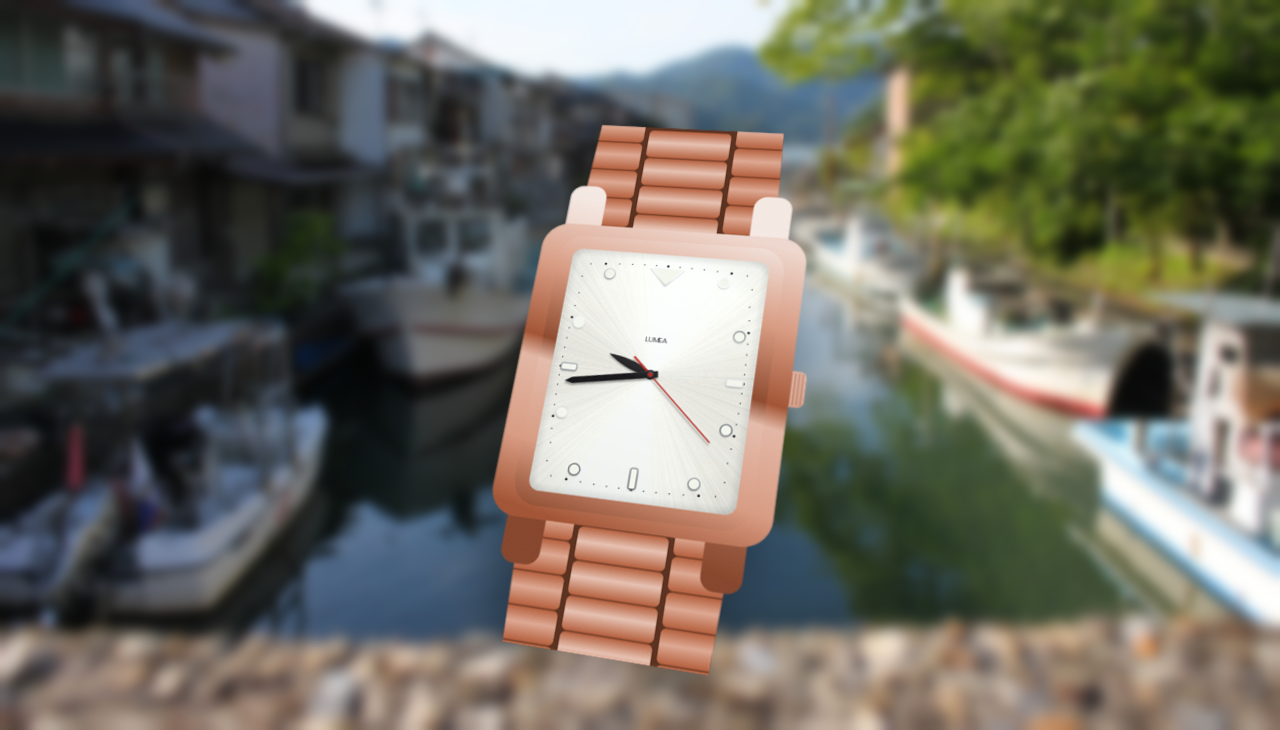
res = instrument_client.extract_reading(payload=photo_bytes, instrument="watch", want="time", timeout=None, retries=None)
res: 9:43:22
